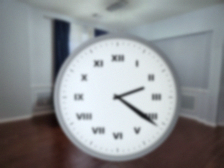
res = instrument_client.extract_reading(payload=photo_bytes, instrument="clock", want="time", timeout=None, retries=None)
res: 2:21
